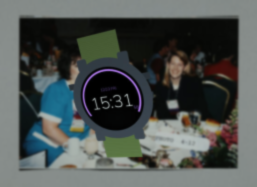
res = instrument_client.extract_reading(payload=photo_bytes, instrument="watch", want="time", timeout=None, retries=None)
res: 15:31
